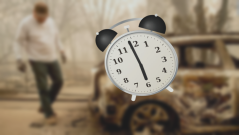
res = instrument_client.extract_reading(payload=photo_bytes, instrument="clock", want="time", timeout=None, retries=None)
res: 5:59
